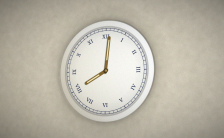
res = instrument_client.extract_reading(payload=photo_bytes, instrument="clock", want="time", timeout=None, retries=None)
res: 8:01
